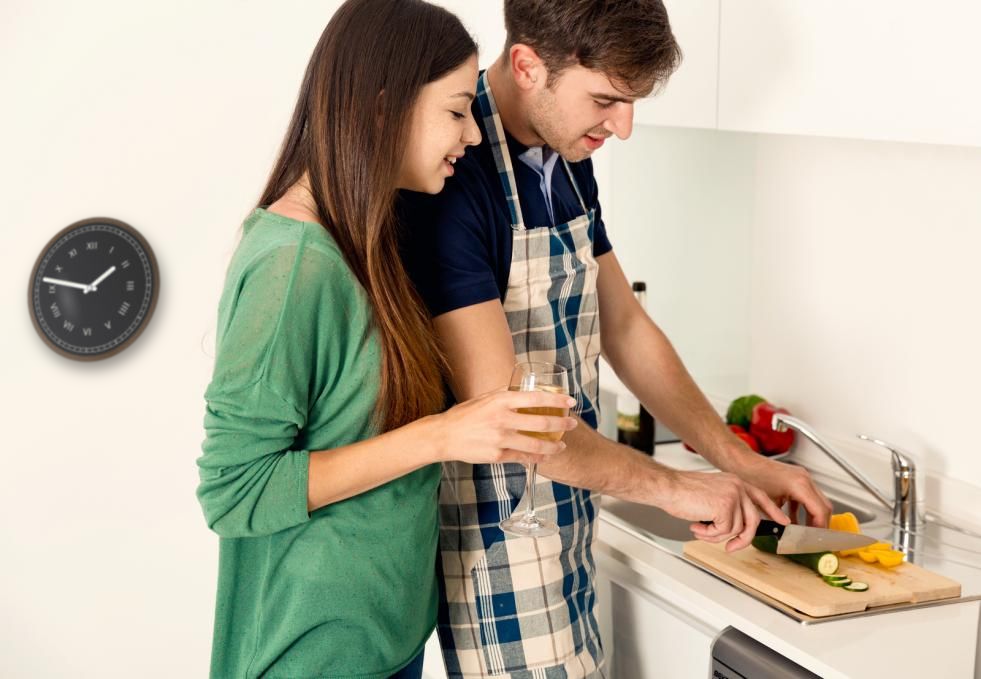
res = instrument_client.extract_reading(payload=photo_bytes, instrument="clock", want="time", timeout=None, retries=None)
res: 1:47
